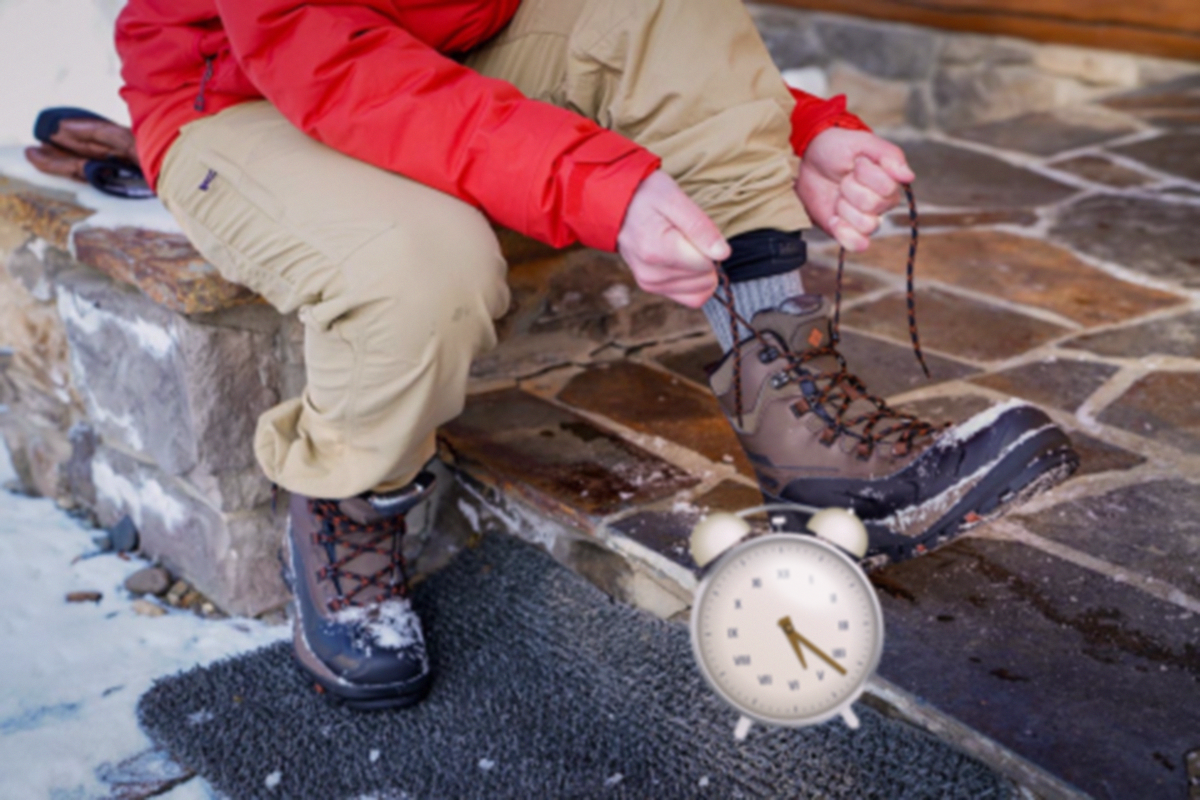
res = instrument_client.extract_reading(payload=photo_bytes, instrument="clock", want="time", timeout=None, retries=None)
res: 5:22
